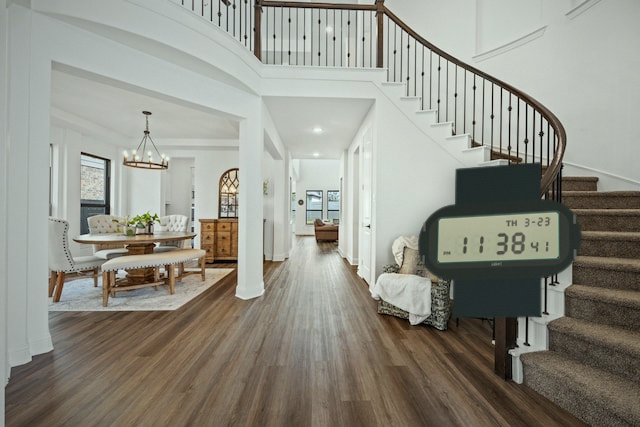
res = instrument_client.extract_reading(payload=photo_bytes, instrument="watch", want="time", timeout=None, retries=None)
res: 11:38:41
